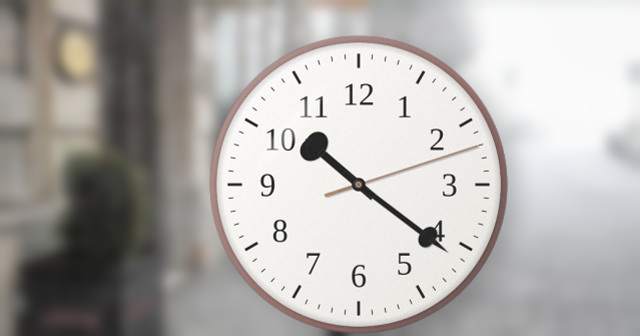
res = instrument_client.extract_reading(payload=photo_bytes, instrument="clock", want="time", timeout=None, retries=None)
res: 10:21:12
